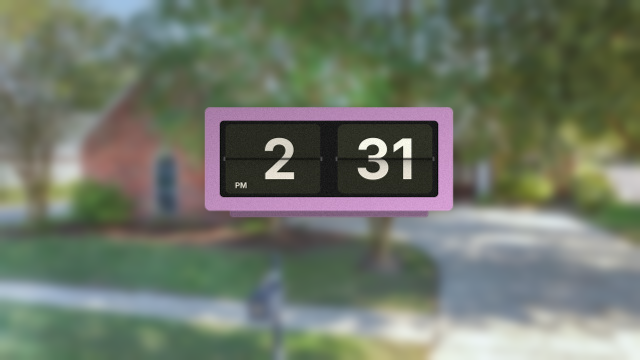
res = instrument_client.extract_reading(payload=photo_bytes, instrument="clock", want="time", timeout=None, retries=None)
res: 2:31
